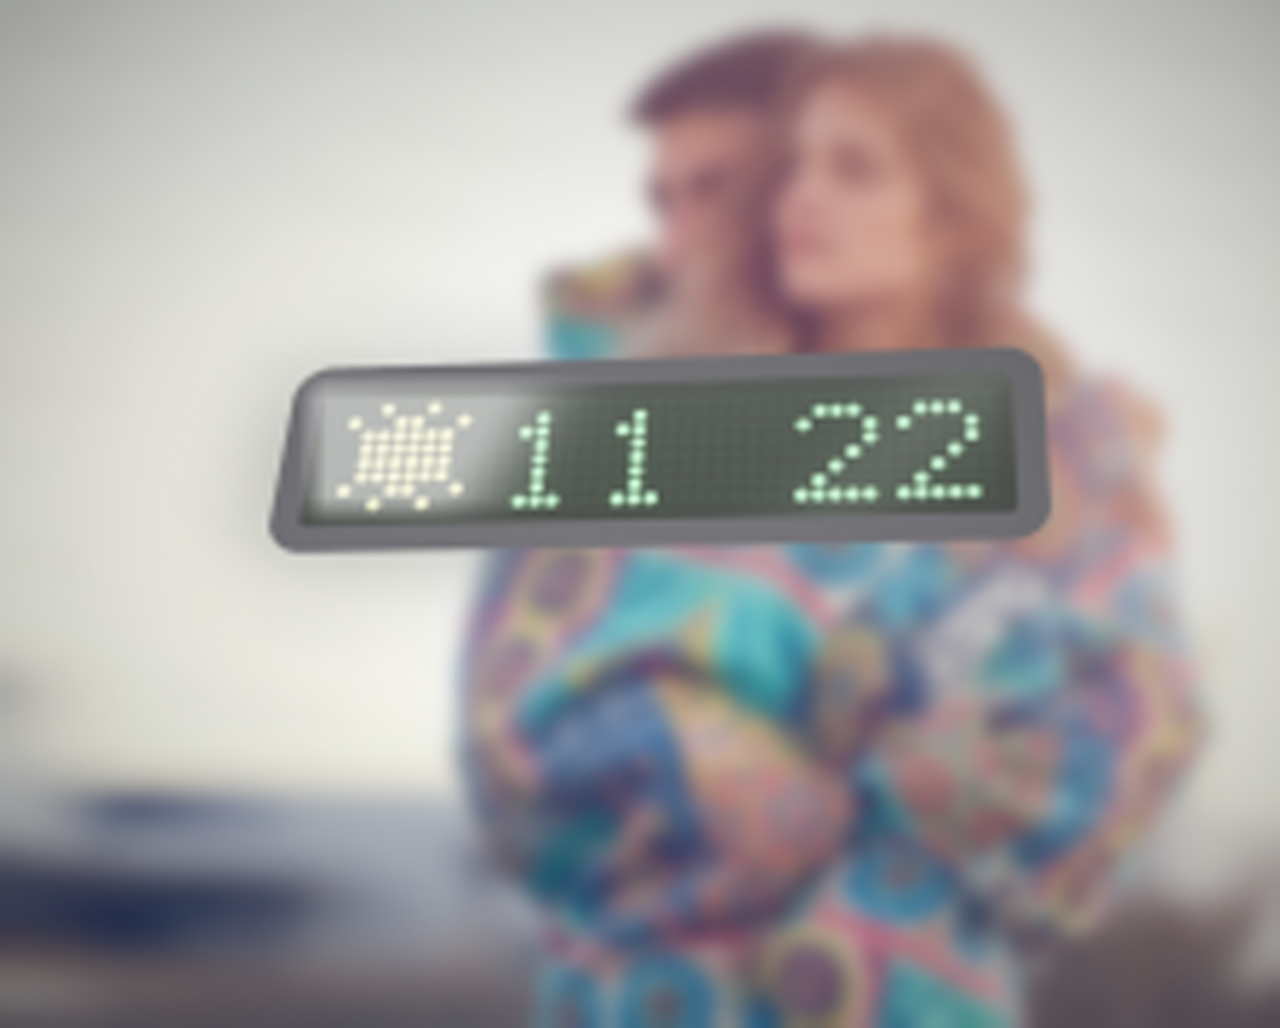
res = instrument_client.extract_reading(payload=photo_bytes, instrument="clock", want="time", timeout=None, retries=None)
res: 11:22
